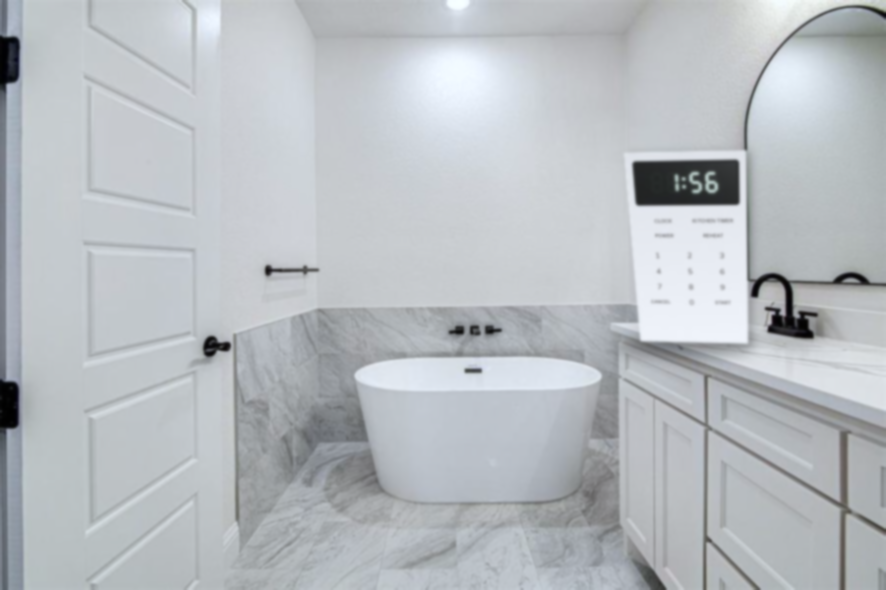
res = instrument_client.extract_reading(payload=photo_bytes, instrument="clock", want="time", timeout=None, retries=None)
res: 1:56
